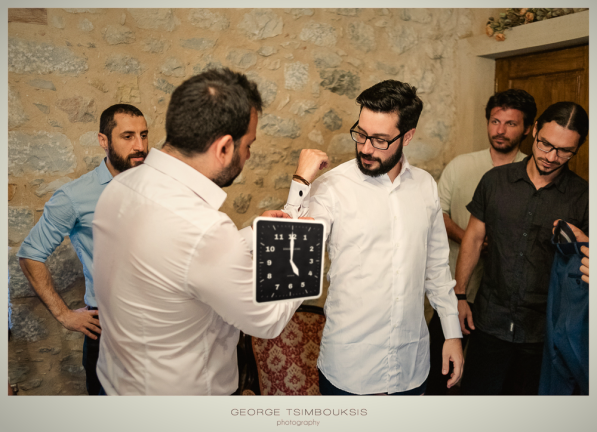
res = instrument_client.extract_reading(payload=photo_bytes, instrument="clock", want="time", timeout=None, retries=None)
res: 5:00
